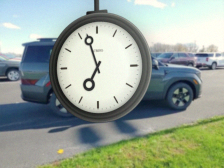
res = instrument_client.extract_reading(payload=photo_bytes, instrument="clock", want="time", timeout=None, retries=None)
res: 6:57
